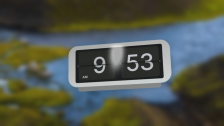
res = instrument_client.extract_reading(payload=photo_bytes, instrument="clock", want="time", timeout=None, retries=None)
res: 9:53
